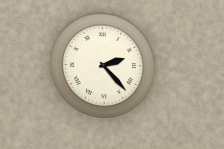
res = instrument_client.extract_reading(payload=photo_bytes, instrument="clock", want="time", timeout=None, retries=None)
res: 2:23
